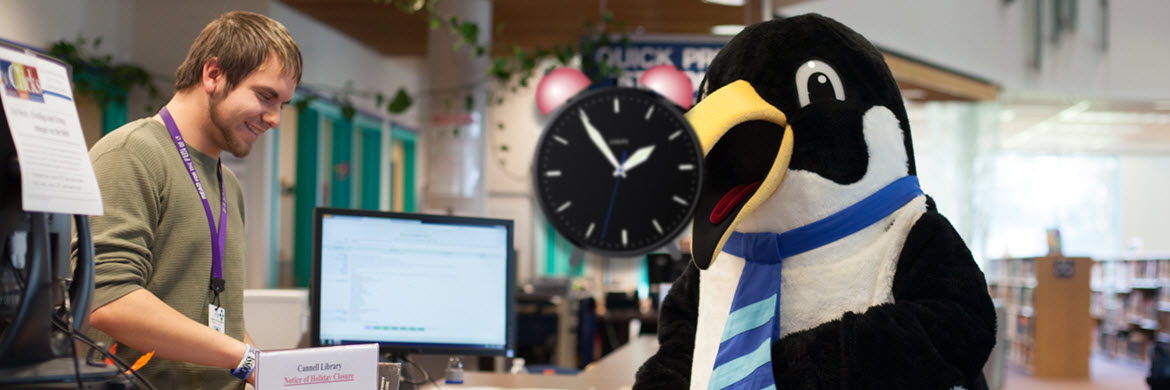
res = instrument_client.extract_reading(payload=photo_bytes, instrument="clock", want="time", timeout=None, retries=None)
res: 1:54:33
